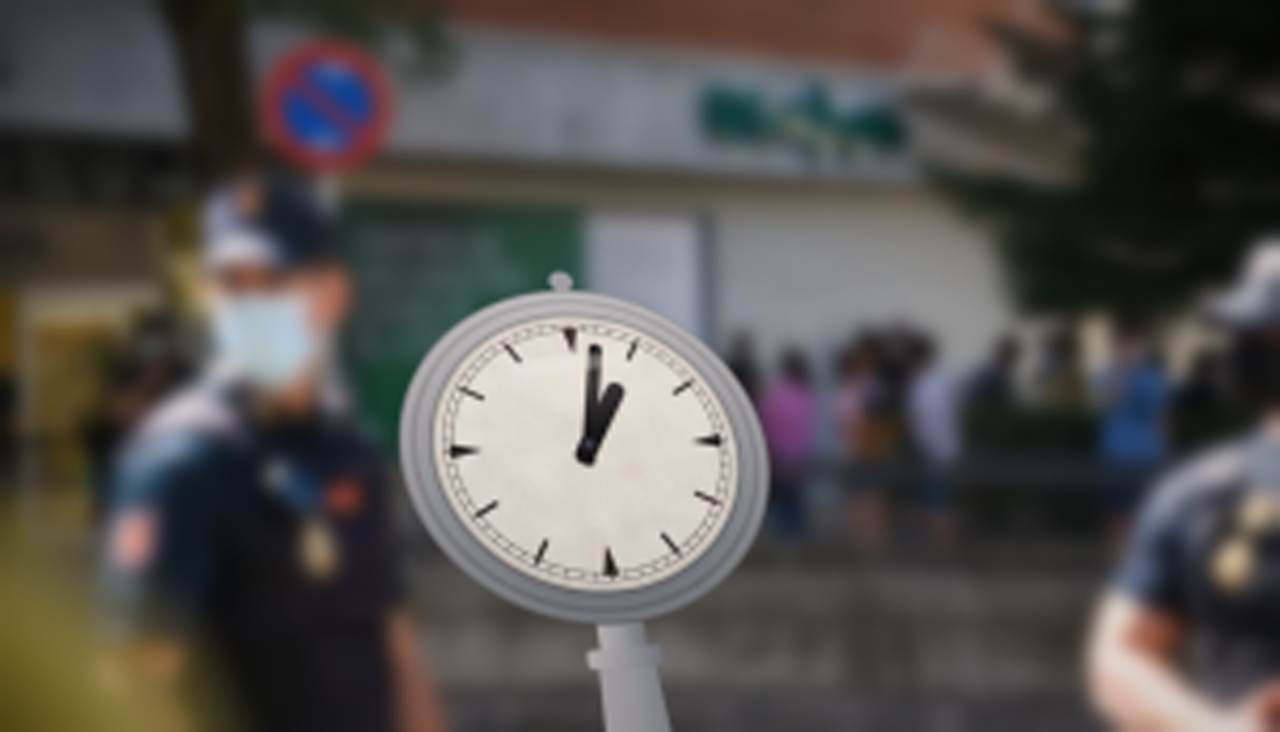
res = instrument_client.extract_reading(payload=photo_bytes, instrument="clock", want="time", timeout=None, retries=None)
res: 1:02
